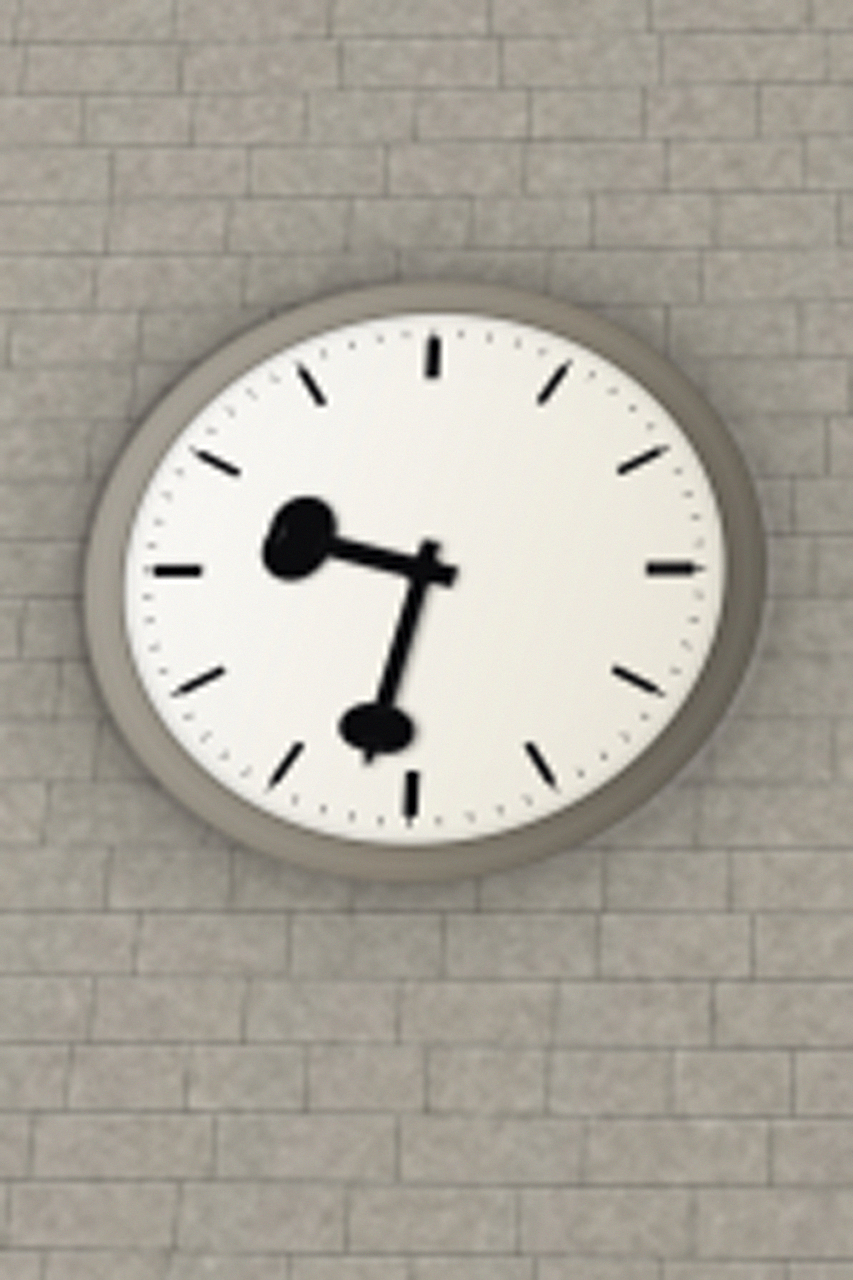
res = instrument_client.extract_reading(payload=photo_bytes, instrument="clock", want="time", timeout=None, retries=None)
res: 9:32
